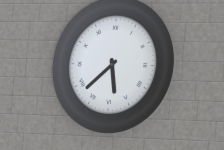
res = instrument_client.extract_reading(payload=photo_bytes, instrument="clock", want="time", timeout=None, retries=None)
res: 5:38
